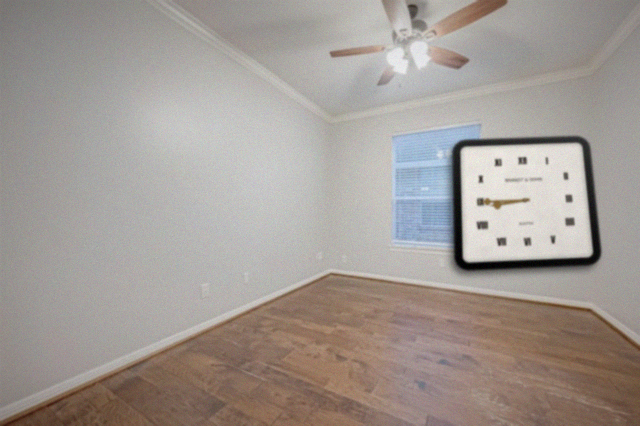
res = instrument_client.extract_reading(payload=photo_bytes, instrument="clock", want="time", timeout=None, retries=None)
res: 8:45
